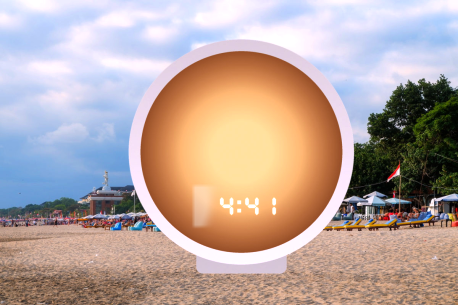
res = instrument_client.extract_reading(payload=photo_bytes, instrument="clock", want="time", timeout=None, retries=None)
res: 4:41
